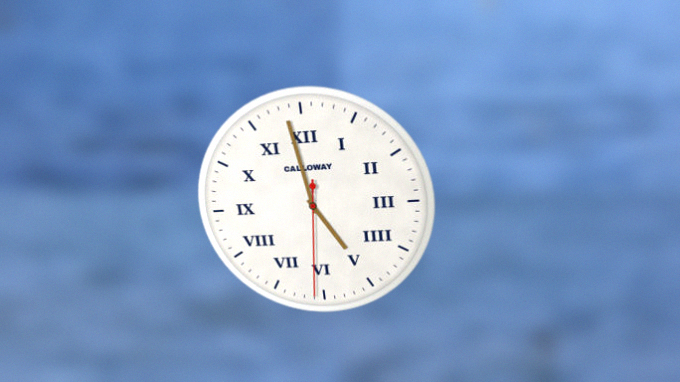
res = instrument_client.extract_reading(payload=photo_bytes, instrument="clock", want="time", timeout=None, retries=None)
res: 4:58:31
